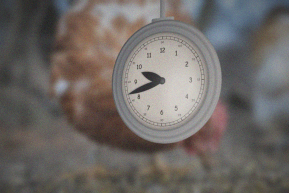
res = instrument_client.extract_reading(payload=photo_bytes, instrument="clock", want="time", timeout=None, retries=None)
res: 9:42
